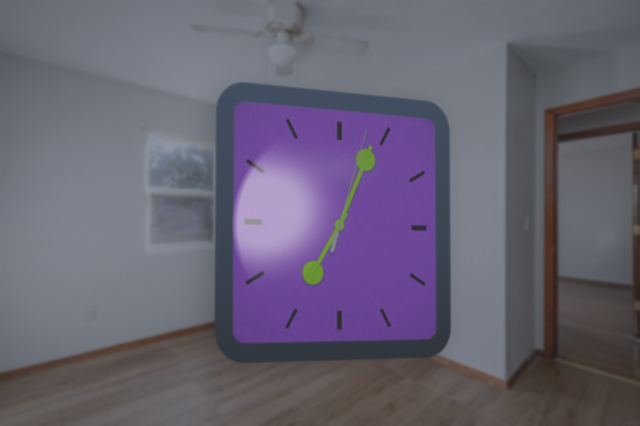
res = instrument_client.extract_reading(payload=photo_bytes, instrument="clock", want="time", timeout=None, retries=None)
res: 7:04:03
